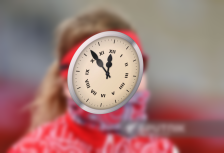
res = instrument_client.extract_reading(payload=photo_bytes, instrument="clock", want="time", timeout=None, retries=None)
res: 11:52
